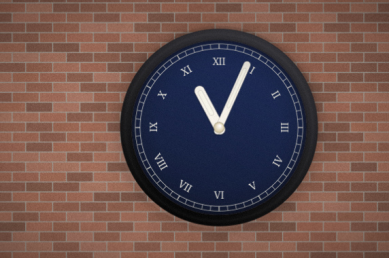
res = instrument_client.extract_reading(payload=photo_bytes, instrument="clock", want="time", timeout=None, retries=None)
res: 11:04
